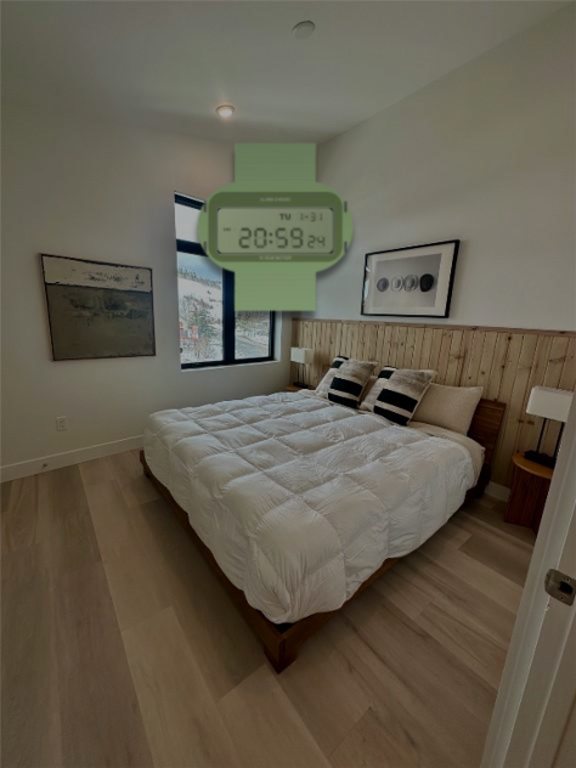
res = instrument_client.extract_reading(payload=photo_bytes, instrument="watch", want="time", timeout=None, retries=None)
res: 20:59:24
